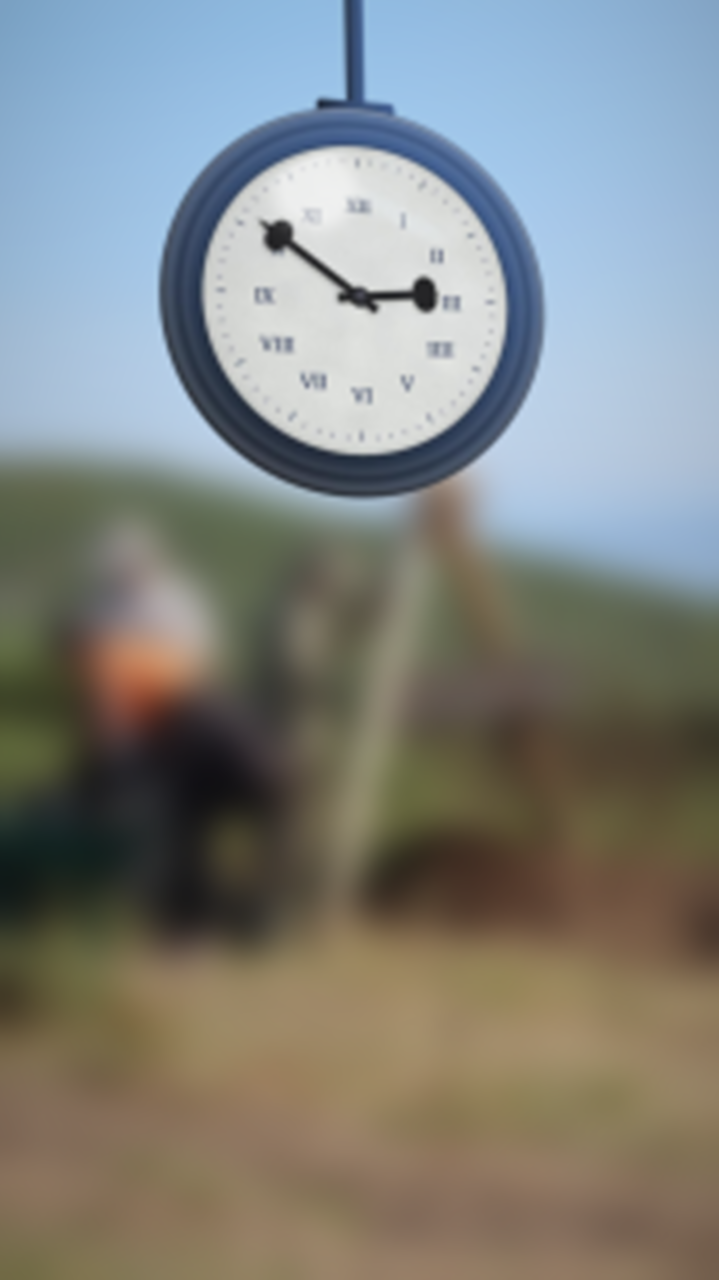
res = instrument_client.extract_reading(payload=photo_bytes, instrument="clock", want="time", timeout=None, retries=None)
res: 2:51
